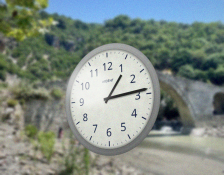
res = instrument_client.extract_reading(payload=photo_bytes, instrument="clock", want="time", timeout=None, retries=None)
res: 1:14
